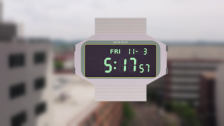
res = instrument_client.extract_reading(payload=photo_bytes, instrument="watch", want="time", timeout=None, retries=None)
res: 5:17:57
